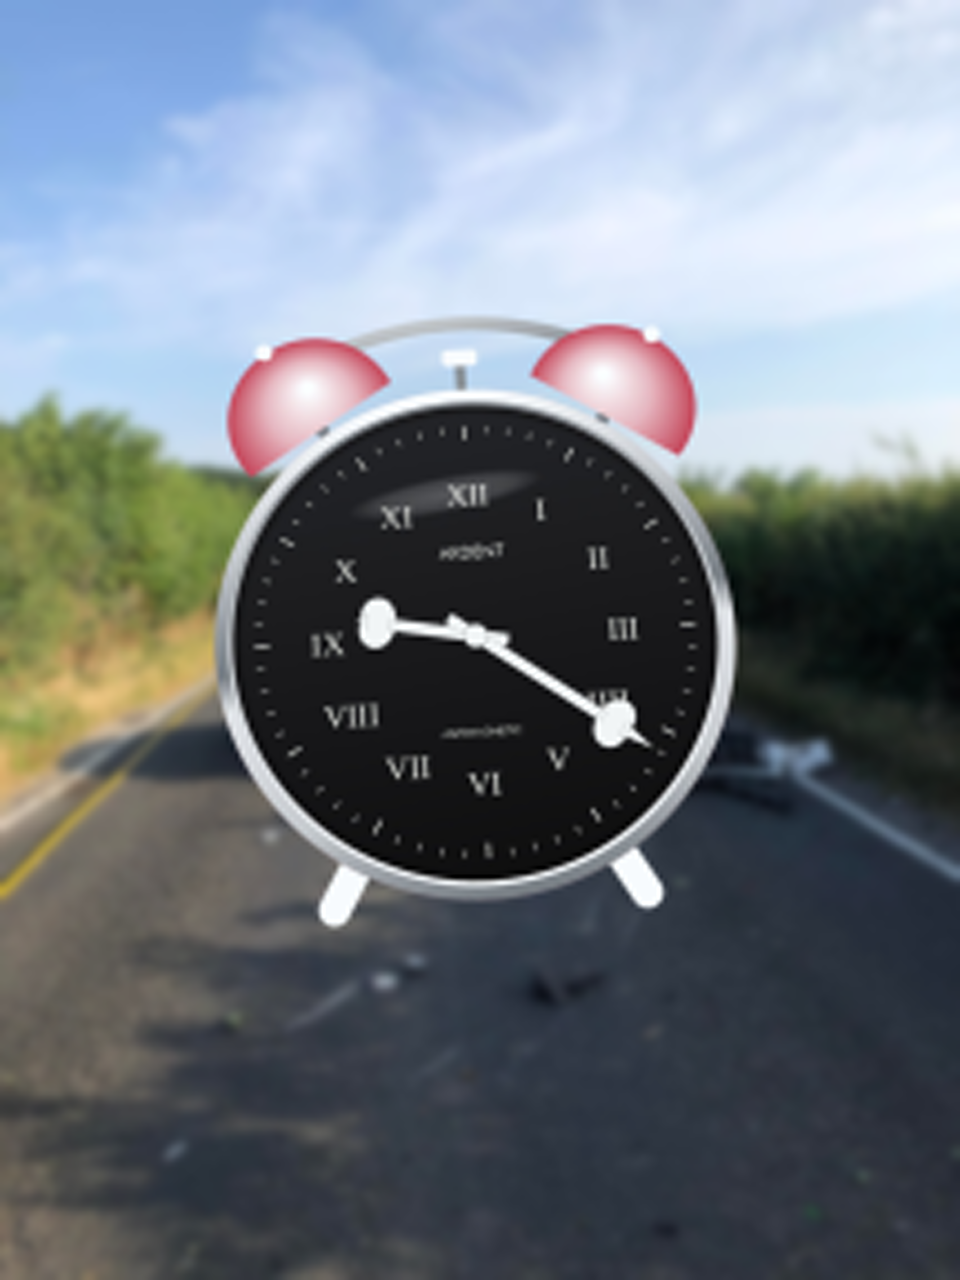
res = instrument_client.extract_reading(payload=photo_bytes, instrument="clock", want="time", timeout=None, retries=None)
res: 9:21
